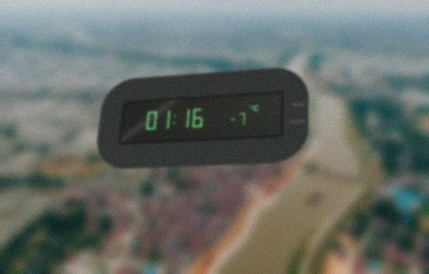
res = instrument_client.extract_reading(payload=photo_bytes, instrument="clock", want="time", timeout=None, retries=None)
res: 1:16
